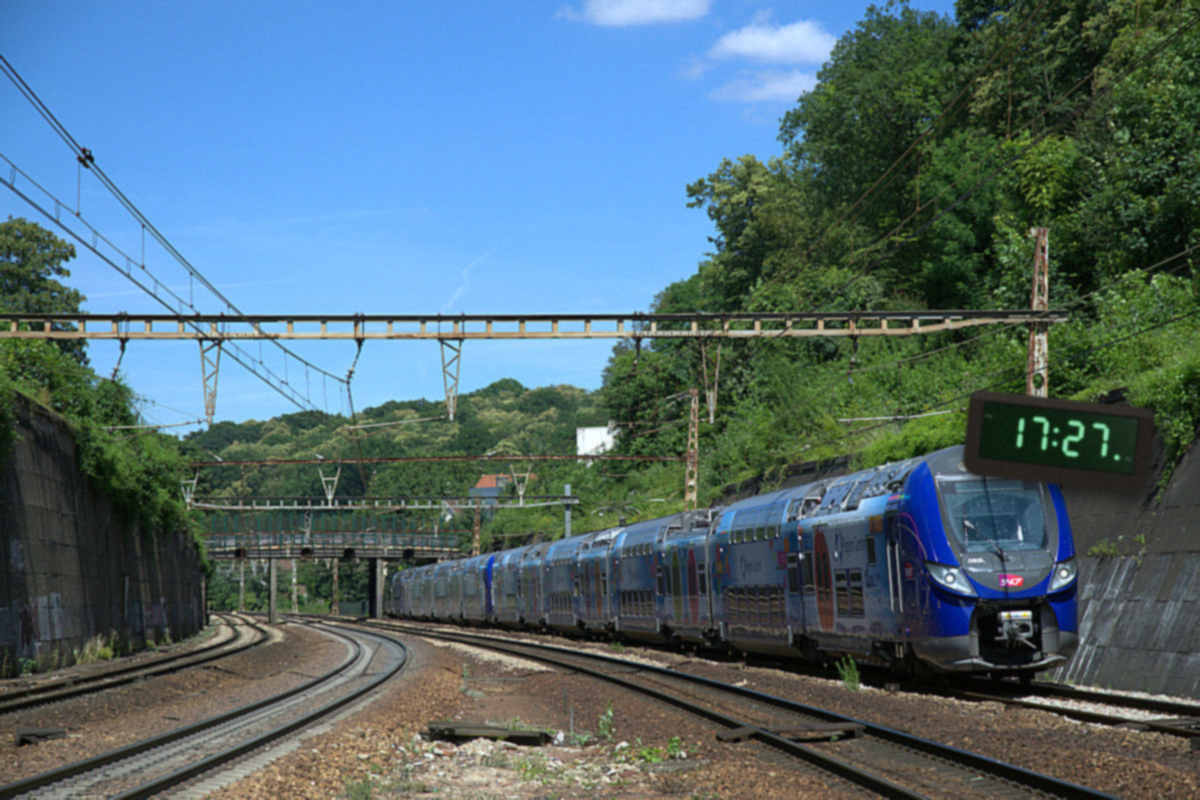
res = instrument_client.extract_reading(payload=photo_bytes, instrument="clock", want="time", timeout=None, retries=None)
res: 17:27
